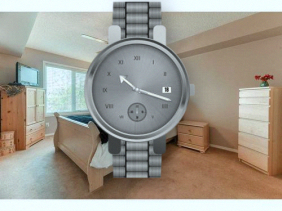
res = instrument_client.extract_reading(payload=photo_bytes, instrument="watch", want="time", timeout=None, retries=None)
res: 10:18
